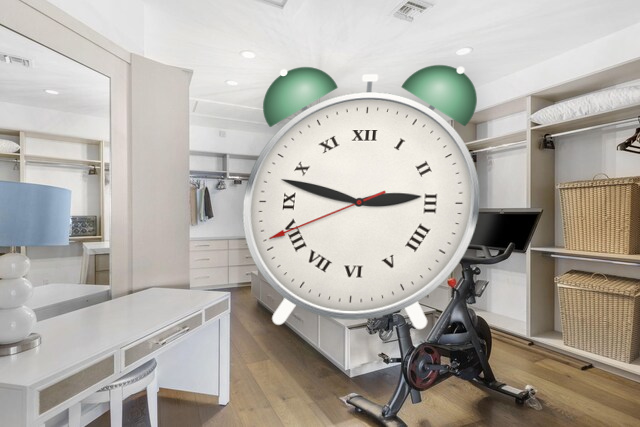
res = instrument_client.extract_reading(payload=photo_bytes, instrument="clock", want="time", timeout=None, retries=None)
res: 2:47:41
